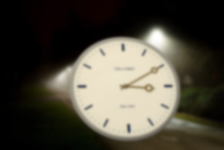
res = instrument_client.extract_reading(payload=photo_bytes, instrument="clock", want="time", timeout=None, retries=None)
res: 3:10
